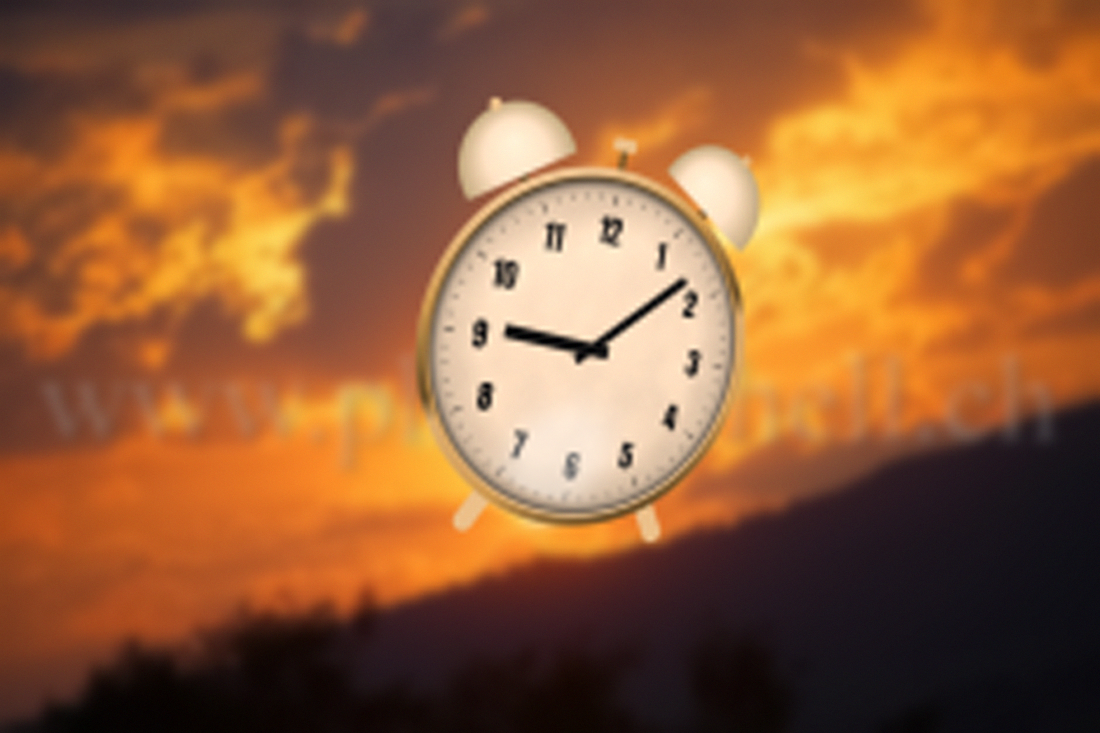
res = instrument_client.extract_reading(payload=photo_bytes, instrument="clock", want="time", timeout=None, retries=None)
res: 9:08
